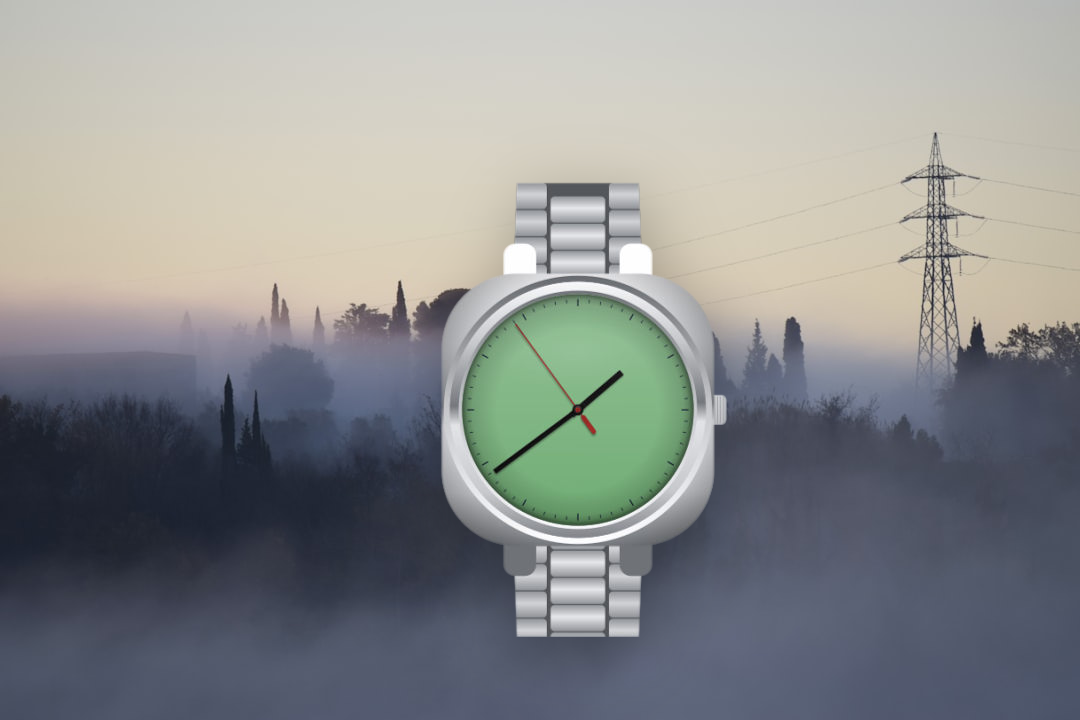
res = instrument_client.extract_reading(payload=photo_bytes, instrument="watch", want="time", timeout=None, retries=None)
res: 1:38:54
